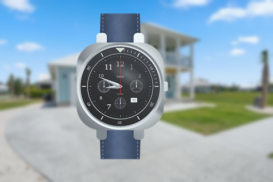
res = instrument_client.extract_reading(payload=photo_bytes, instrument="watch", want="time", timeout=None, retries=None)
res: 8:49
